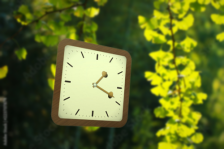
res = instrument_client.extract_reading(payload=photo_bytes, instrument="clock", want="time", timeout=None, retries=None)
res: 1:19
